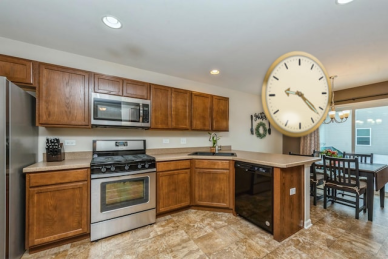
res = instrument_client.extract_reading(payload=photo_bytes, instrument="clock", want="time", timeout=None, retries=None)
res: 9:22
